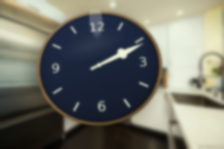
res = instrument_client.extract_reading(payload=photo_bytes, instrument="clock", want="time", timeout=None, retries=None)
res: 2:11
